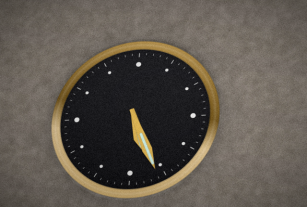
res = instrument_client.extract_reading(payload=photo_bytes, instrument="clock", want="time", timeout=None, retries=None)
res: 5:26
